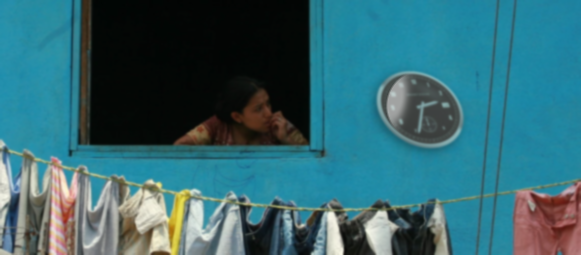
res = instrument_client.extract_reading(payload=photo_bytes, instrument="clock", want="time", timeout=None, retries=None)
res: 2:34
